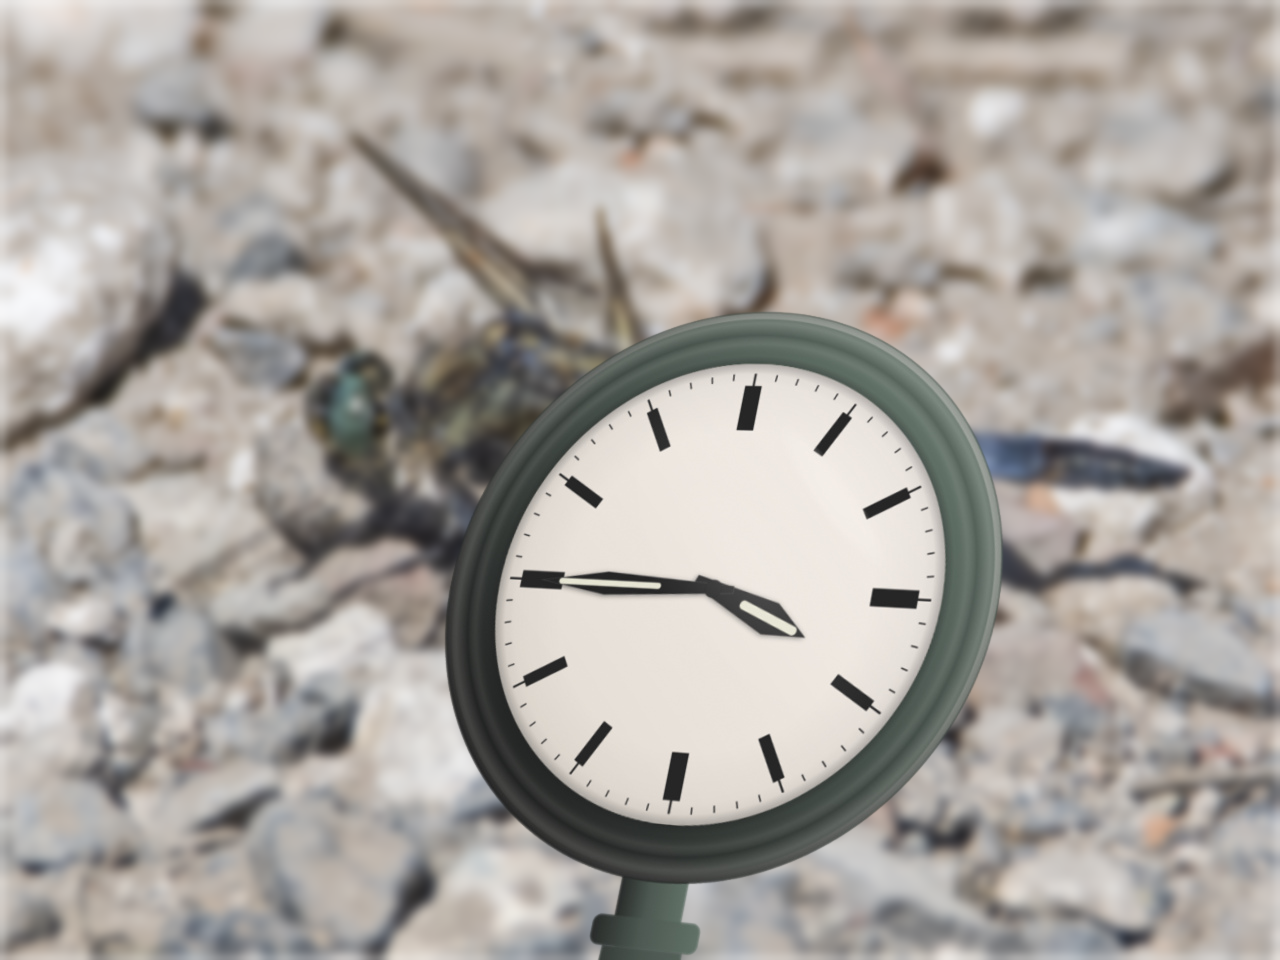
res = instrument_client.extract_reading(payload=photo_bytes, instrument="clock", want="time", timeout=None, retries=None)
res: 3:45
